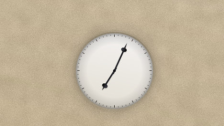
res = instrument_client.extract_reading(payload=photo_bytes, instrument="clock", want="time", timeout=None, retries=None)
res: 7:04
